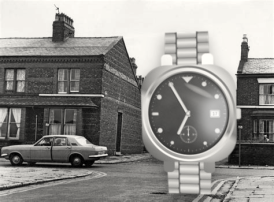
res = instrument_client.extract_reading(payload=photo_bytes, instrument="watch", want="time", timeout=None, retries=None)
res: 6:55
